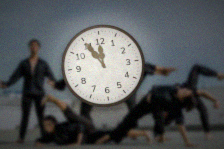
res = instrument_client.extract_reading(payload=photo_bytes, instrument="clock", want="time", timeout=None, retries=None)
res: 11:55
